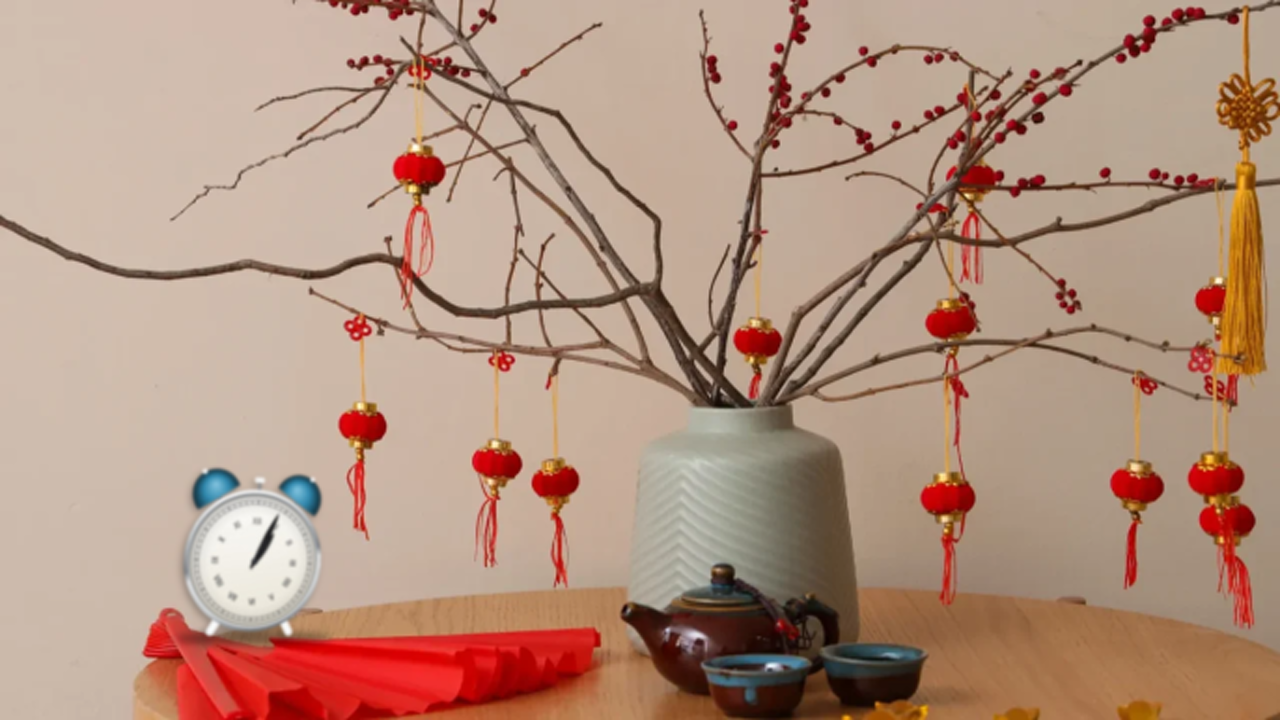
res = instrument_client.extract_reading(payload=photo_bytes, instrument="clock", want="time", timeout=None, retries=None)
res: 1:04
